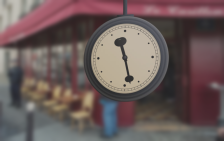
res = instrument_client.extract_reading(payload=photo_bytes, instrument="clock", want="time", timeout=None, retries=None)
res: 11:28
